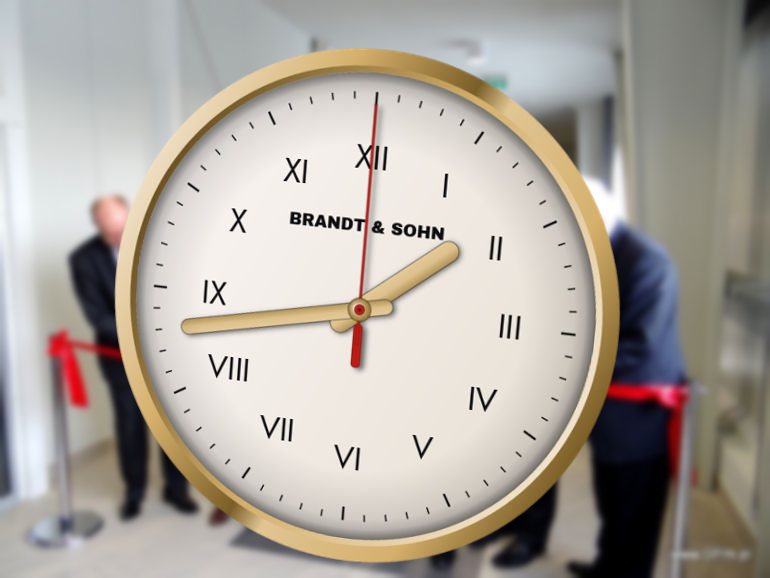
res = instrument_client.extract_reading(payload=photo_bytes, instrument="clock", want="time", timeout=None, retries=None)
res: 1:43:00
